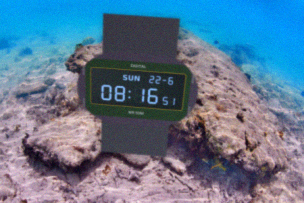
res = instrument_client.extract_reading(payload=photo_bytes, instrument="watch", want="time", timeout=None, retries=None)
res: 8:16
